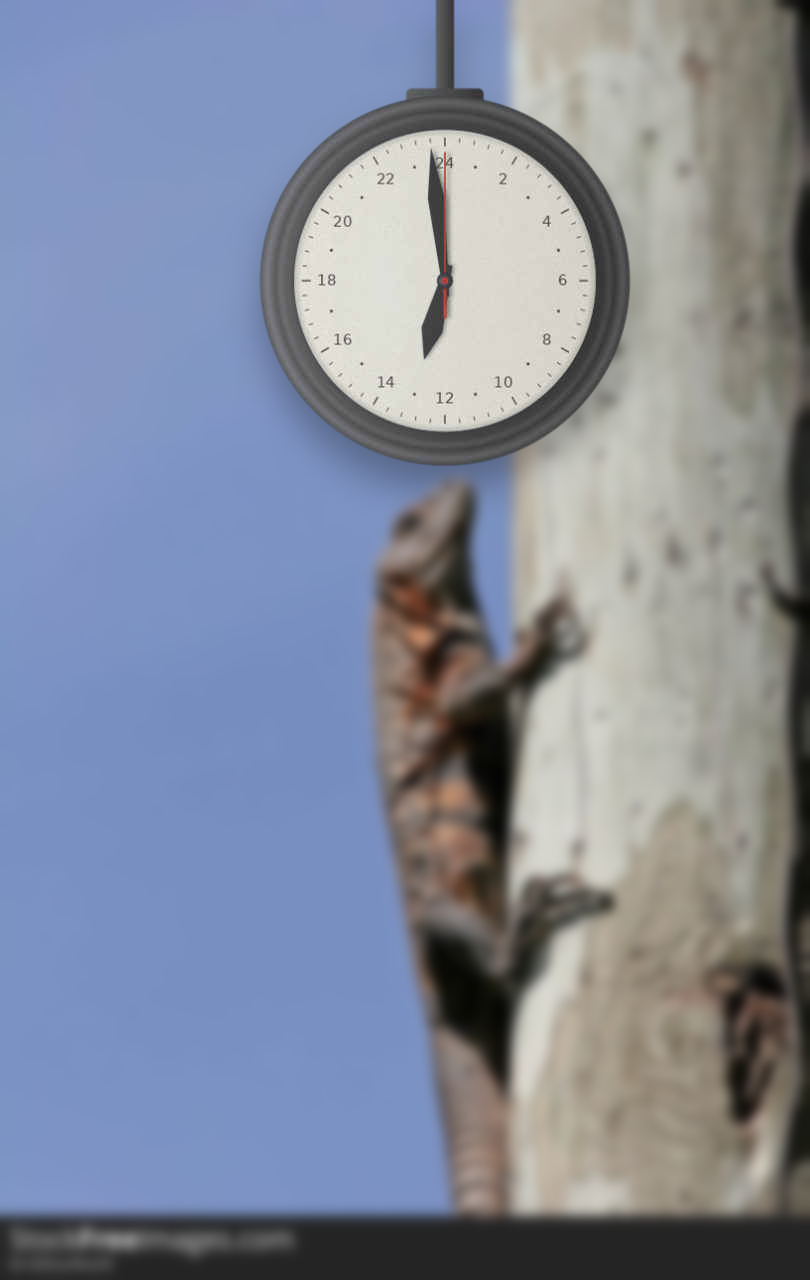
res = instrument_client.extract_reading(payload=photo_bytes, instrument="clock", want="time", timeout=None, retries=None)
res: 12:59:00
